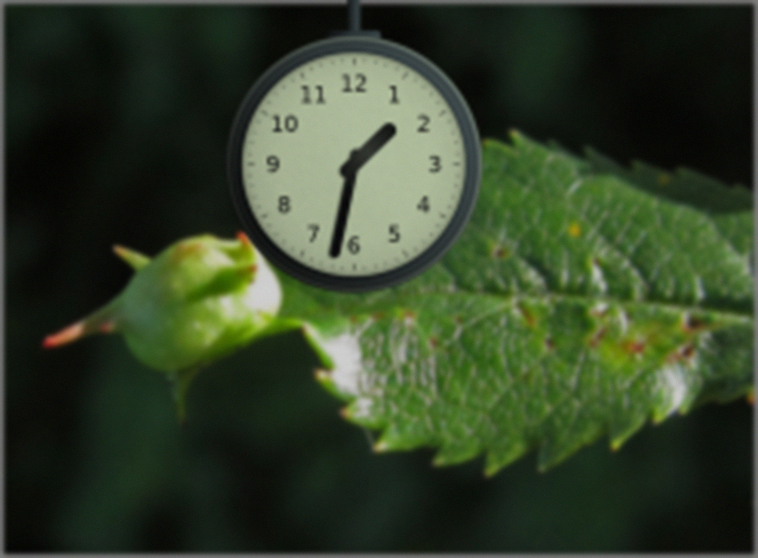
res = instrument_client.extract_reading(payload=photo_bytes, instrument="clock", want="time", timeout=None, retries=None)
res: 1:32
